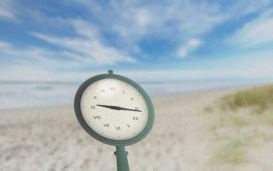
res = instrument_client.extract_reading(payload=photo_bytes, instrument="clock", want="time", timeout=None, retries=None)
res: 9:16
